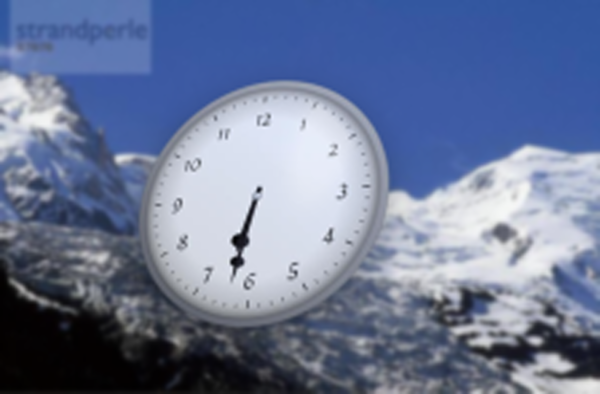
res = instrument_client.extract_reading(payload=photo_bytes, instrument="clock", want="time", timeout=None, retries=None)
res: 6:32
